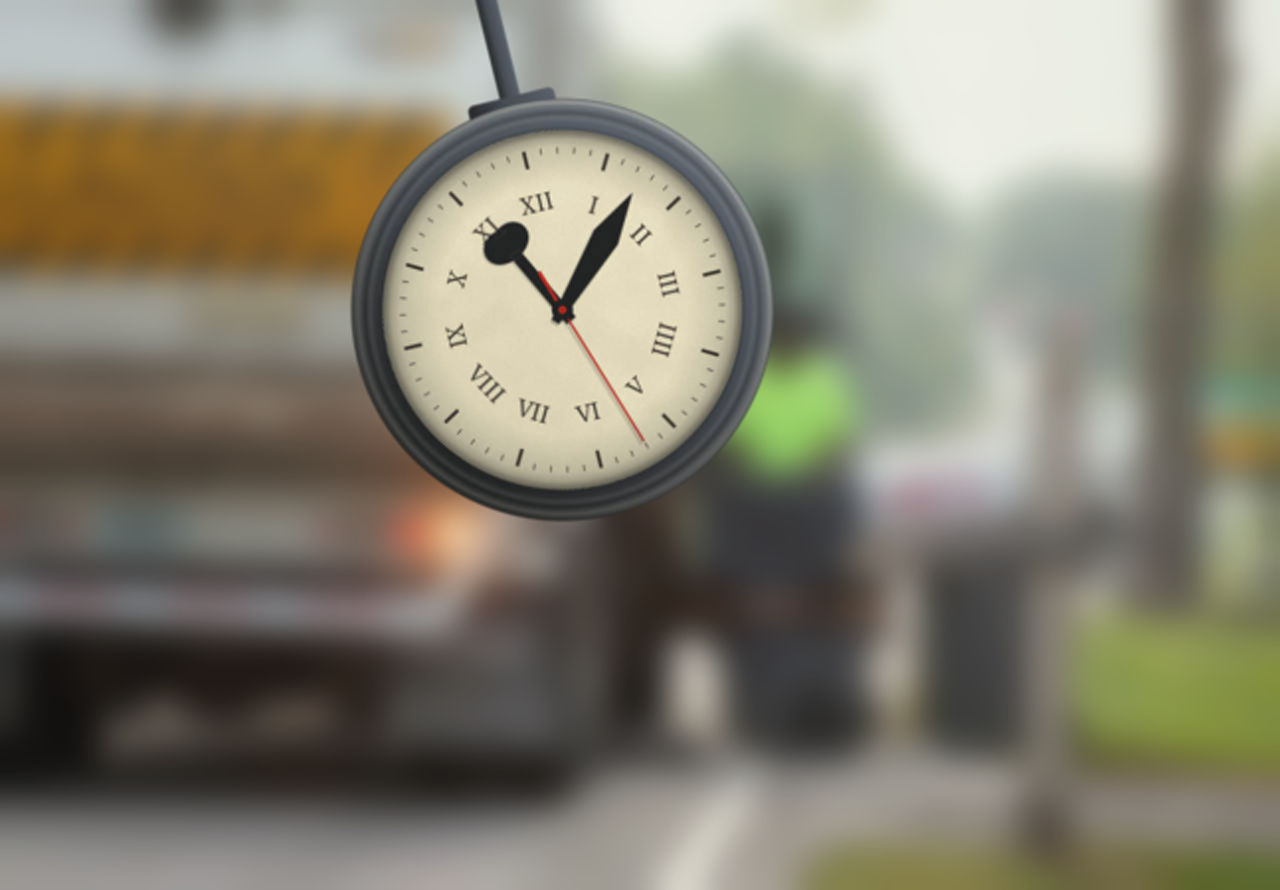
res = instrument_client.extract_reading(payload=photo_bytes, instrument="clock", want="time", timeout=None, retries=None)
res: 11:07:27
